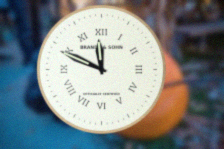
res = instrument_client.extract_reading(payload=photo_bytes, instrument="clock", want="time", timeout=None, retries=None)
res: 11:49
